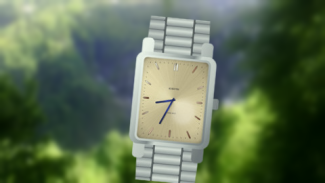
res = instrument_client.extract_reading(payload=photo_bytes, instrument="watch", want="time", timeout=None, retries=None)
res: 8:34
